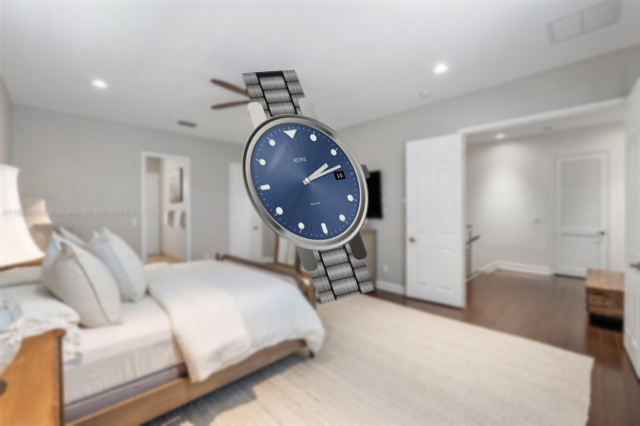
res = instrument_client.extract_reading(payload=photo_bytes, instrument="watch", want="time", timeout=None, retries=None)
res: 2:13
